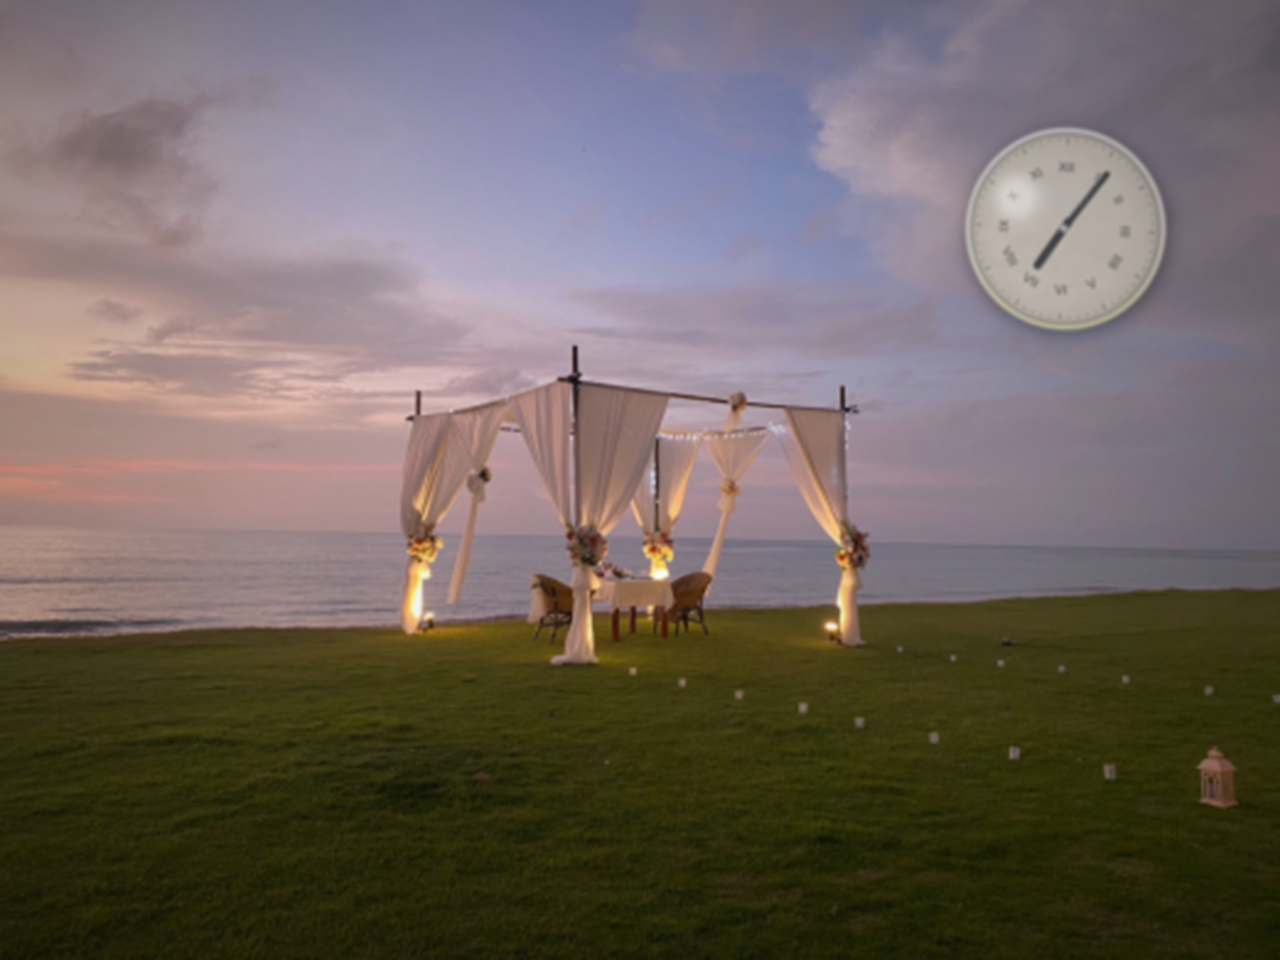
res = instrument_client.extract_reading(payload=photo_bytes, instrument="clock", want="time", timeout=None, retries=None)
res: 7:06
